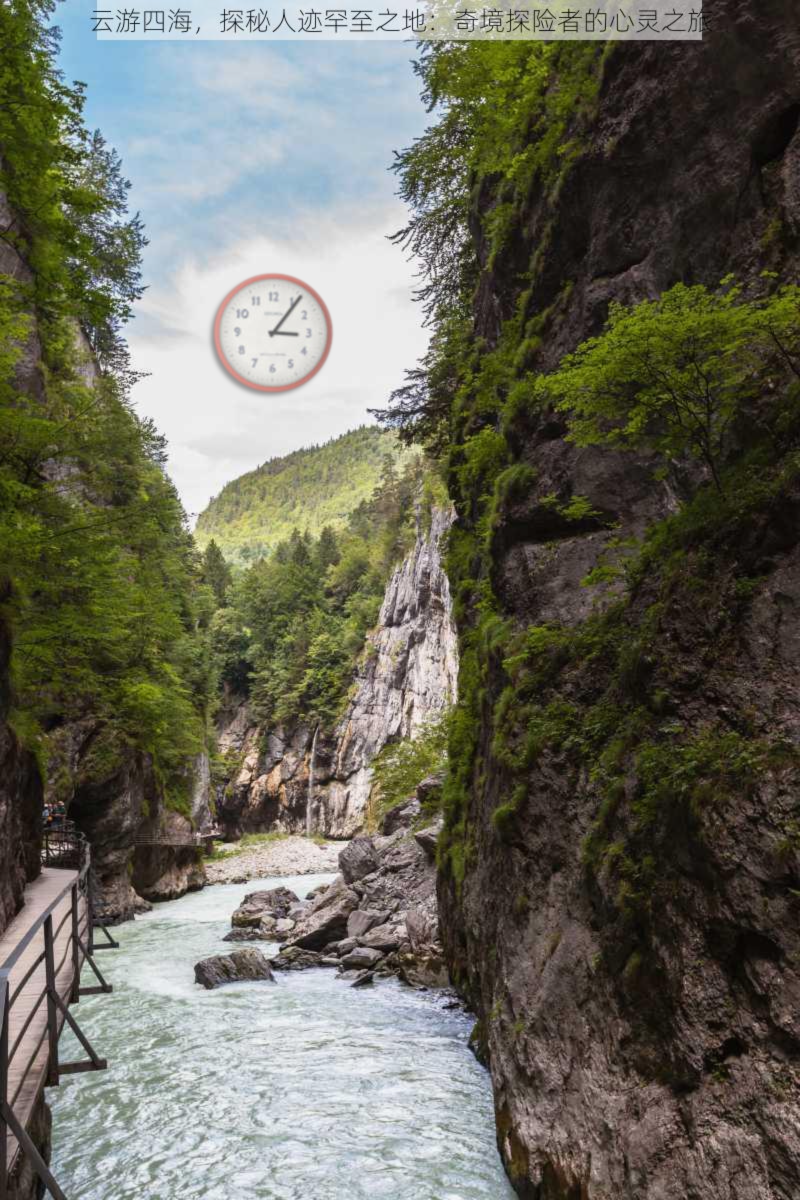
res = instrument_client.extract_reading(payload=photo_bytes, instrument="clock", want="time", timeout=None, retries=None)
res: 3:06
